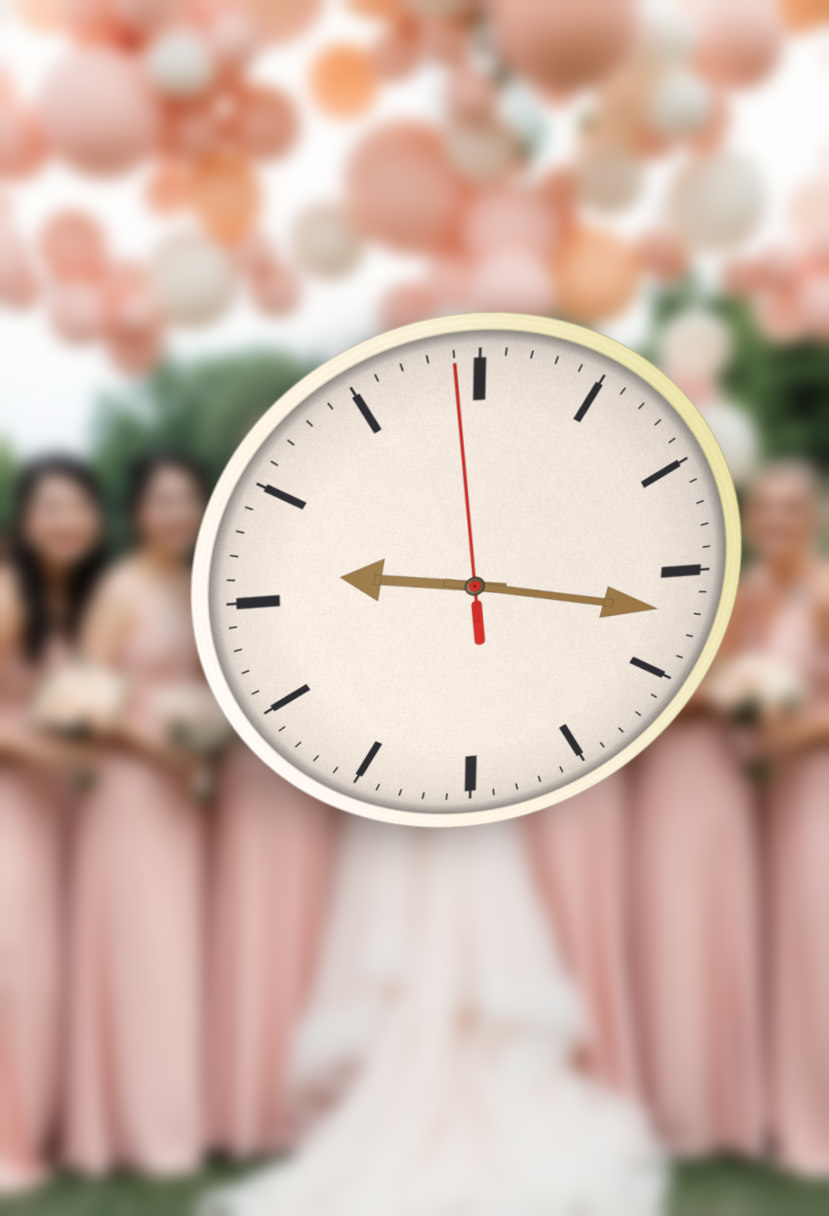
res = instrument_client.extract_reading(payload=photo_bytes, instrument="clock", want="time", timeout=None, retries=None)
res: 9:16:59
